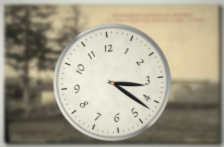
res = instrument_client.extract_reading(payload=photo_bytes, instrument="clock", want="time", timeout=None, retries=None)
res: 3:22
